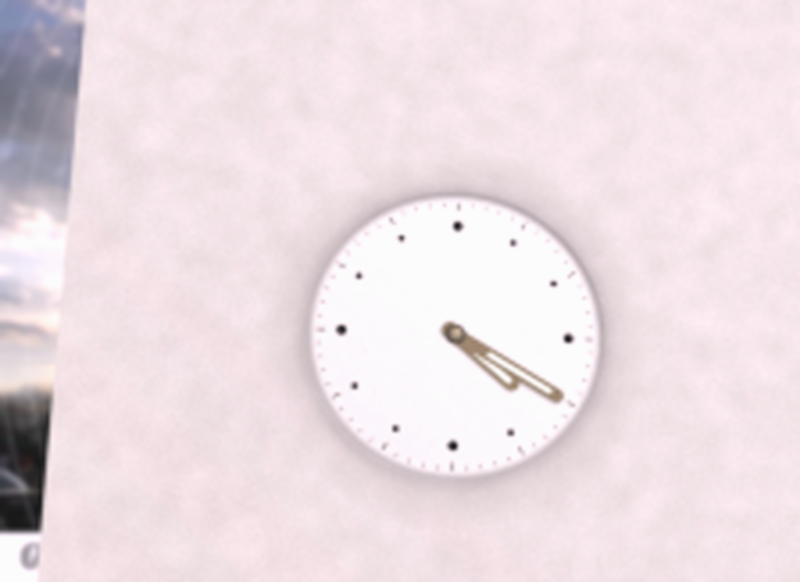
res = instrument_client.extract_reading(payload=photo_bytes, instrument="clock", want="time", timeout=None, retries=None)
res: 4:20
